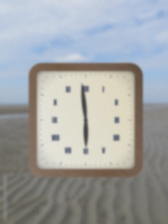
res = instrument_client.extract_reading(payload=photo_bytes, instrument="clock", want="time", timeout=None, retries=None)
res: 5:59
